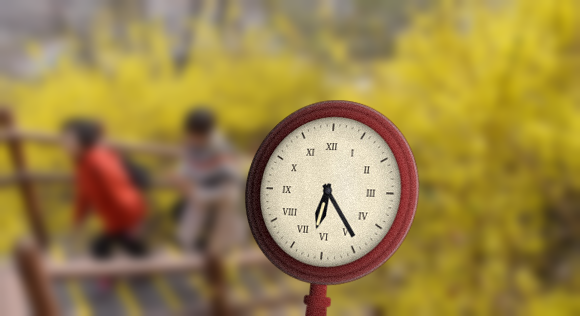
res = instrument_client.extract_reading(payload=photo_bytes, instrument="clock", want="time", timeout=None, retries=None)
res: 6:24
